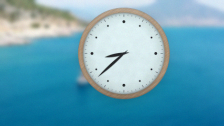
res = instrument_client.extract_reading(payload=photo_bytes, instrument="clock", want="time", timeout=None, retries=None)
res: 8:38
